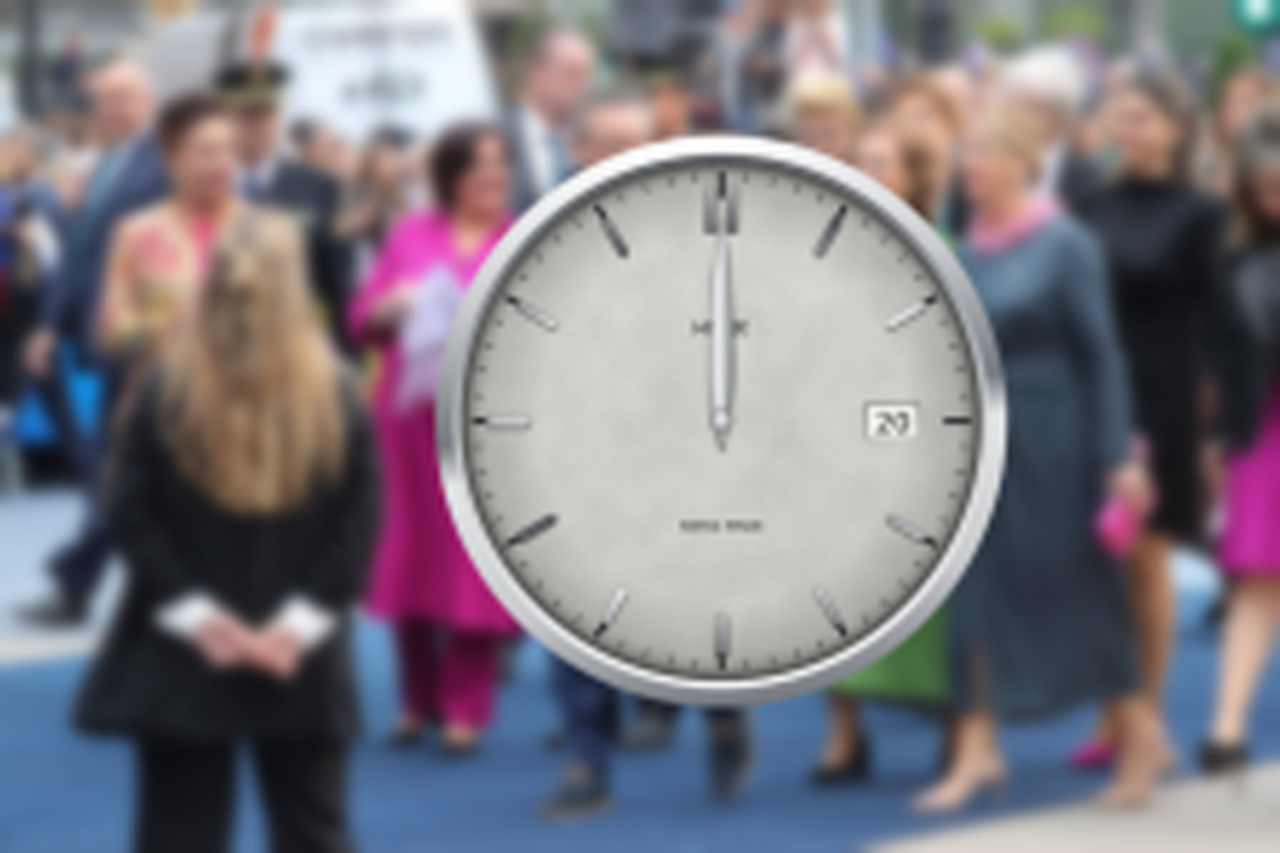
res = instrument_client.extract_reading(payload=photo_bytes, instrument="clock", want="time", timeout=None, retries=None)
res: 12:00
